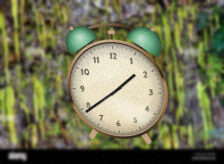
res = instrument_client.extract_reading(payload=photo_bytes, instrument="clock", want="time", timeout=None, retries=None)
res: 1:39
